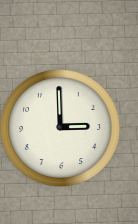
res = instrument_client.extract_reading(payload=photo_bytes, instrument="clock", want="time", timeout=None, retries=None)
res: 3:00
